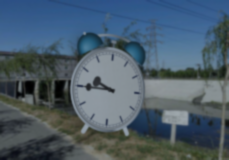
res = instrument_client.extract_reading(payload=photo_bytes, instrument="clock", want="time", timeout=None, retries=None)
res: 9:45
